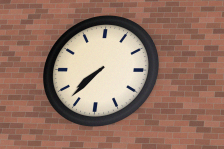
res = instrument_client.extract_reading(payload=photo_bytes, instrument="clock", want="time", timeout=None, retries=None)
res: 7:37
